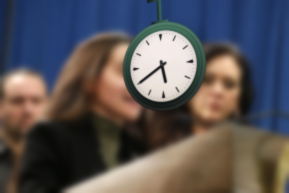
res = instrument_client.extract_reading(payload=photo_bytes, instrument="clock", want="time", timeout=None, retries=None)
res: 5:40
